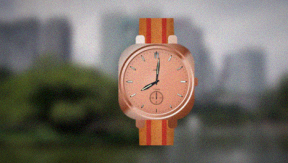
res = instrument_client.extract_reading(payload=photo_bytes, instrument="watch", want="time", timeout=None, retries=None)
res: 8:01
